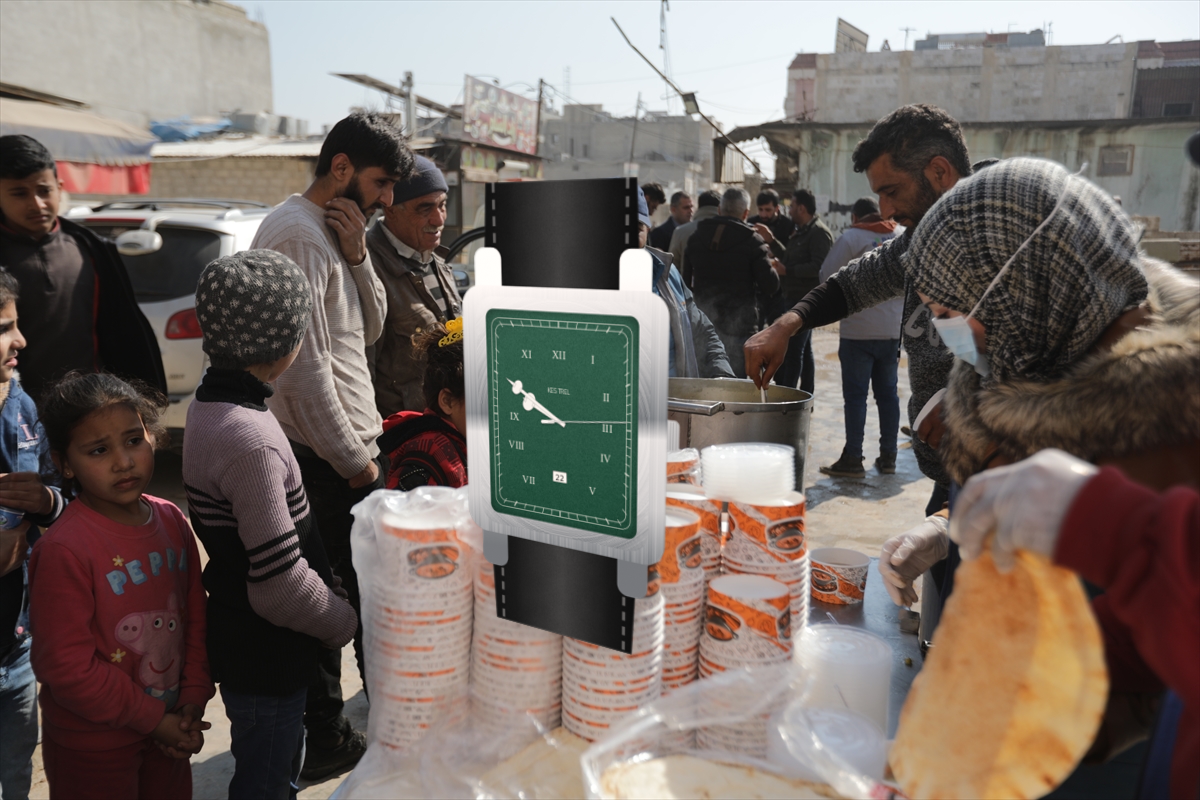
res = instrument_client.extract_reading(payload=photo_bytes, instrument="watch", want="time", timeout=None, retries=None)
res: 9:50:14
